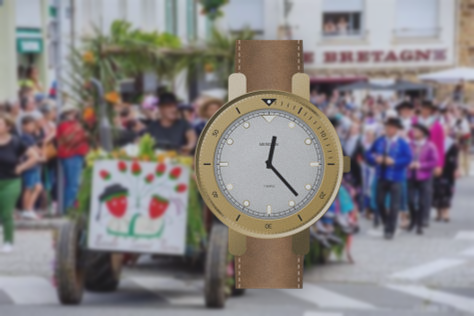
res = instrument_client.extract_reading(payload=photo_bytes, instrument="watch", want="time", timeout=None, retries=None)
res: 12:23
